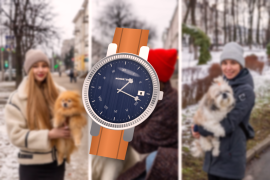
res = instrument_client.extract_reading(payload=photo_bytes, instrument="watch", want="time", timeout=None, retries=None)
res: 1:18
